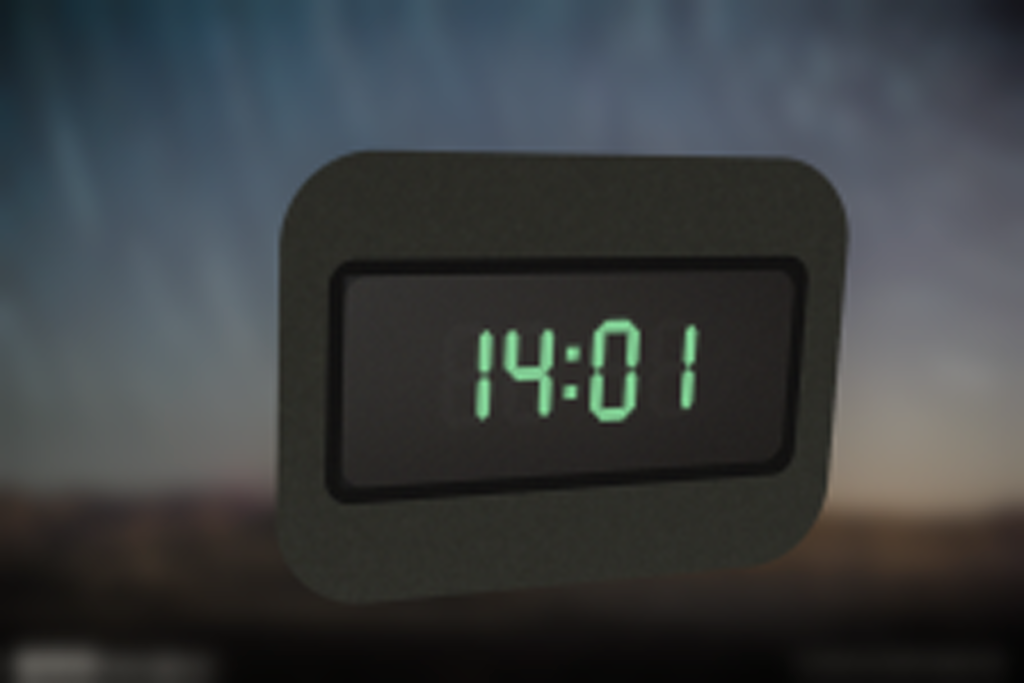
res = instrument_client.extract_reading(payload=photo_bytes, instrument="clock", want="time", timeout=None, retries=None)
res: 14:01
